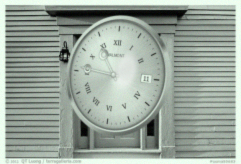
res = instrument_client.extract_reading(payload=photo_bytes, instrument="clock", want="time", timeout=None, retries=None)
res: 10:46
